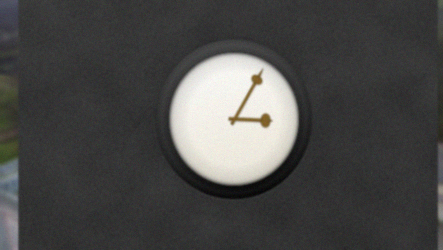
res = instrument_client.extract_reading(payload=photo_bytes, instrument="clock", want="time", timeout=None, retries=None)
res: 3:05
